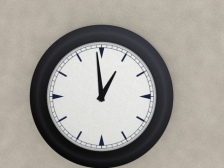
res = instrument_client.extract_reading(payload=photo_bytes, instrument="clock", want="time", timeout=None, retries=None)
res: 12:59
